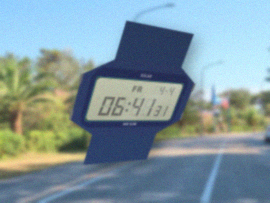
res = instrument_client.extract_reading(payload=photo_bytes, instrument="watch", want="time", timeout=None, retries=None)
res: 6:41:31
